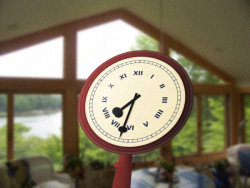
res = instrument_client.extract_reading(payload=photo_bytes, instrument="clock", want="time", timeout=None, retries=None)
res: 7:32
